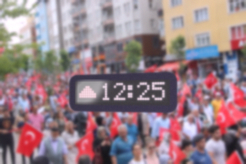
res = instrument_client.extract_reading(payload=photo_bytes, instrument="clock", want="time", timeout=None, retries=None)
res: 12:25
